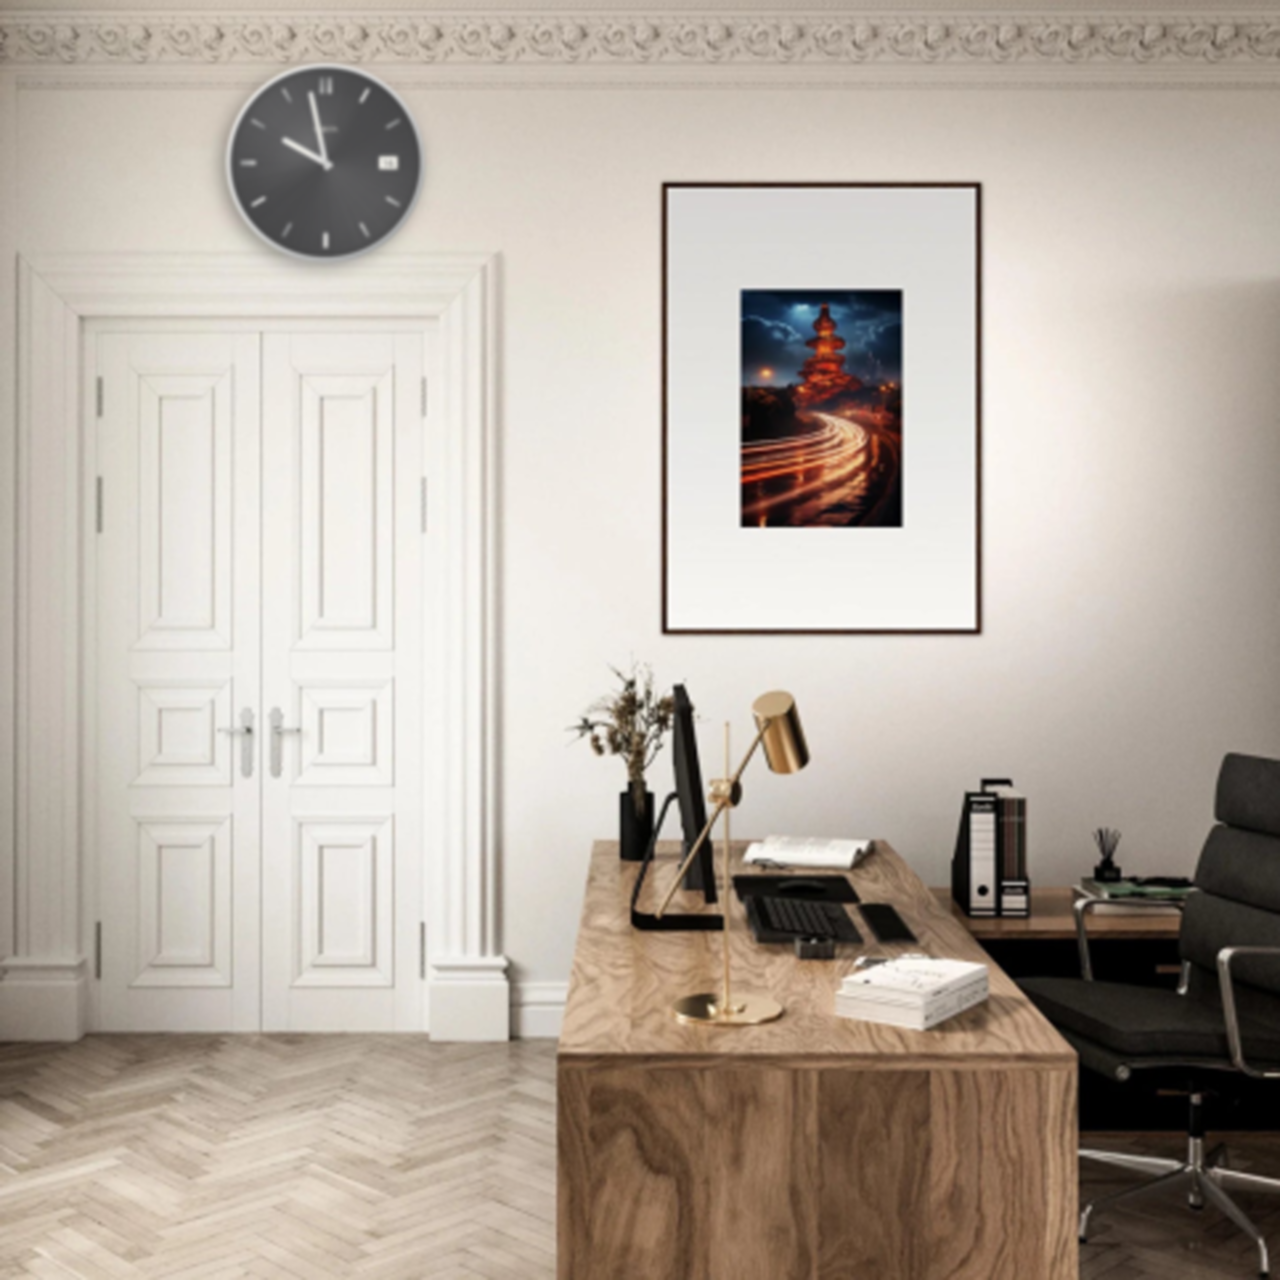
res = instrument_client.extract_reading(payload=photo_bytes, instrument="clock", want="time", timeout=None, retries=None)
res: 9:58
